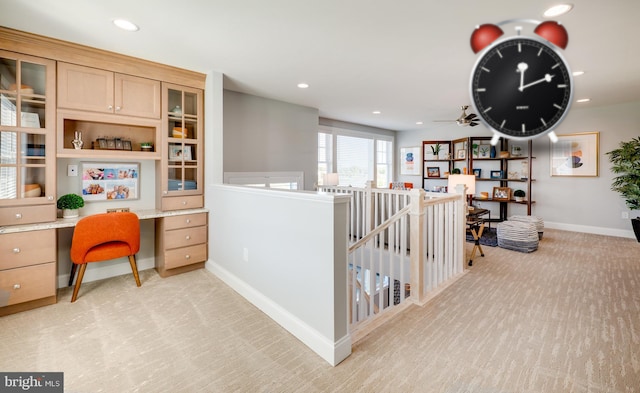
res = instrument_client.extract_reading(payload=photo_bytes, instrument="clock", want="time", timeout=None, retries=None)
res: 12:12
